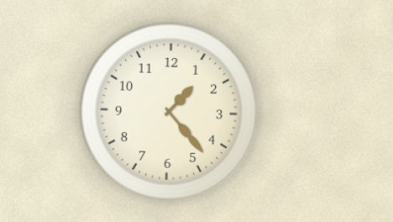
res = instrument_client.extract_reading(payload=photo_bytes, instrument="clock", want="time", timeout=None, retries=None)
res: 1:23
